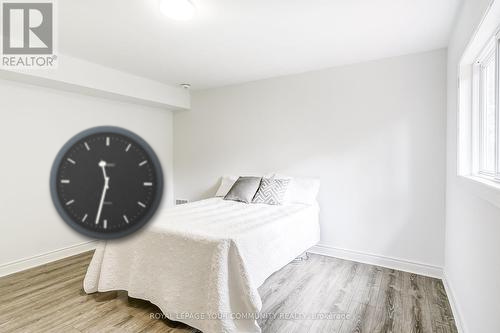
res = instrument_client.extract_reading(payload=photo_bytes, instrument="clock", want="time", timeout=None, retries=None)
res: 11:32
